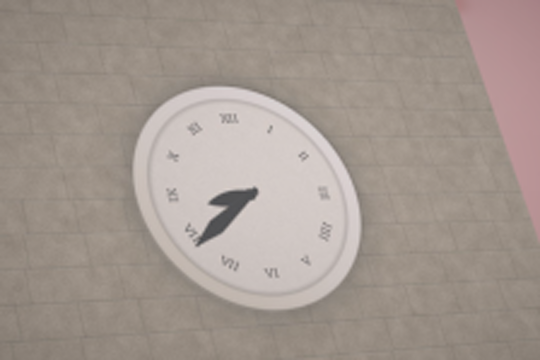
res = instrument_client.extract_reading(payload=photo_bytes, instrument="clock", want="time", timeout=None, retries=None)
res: 8:39
